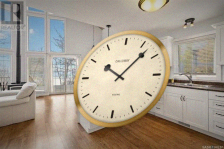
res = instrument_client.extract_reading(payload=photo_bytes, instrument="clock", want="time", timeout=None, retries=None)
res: 10:07
